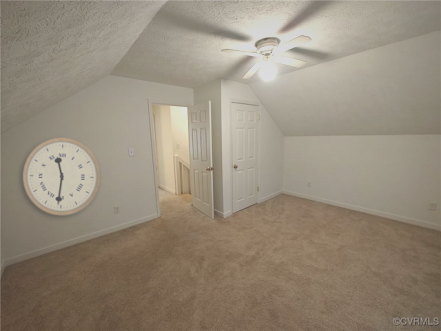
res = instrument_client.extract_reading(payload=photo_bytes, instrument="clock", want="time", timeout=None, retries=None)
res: 11:31
